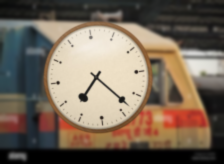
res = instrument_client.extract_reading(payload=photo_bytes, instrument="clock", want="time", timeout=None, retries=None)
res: 7:23
